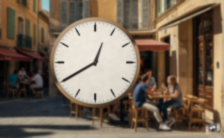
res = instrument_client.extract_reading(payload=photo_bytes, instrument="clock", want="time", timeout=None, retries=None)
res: 12:40
